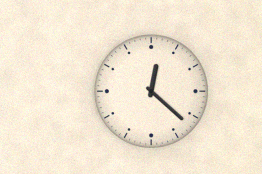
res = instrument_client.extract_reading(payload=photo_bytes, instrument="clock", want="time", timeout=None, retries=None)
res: 12:22
